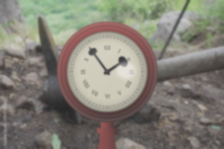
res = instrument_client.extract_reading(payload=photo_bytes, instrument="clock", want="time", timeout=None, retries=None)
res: 1:54
